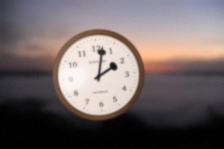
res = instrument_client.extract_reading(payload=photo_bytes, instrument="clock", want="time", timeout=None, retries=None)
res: 2:02
